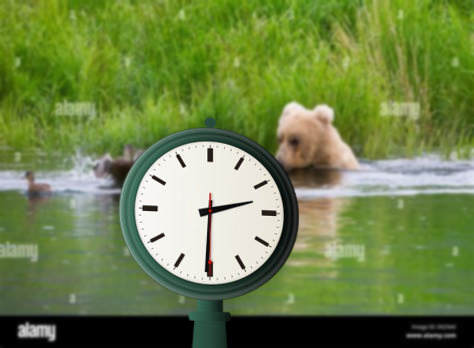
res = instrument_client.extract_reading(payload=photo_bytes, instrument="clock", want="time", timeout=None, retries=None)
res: 2:30:30
